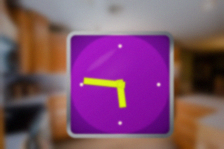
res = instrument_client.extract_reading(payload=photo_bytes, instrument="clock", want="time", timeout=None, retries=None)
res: 5:46
